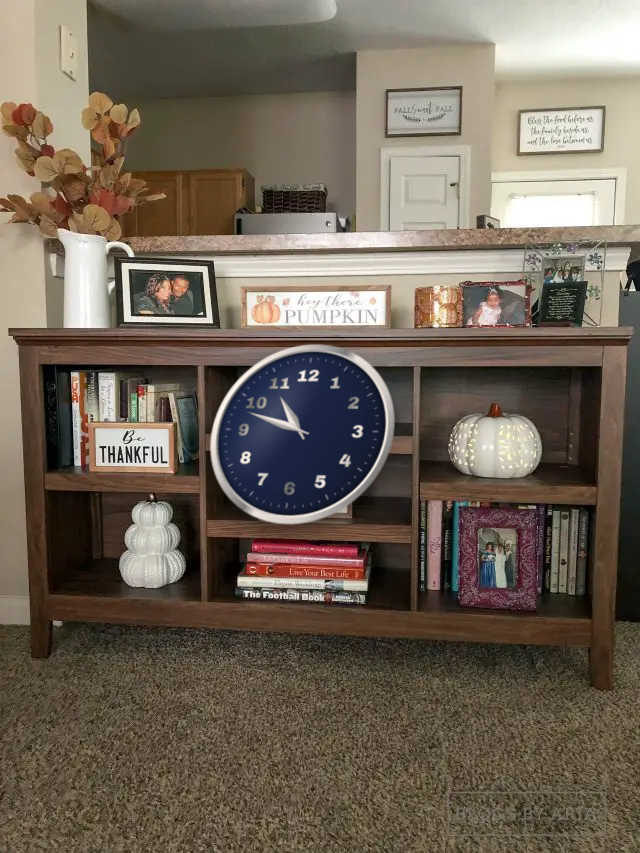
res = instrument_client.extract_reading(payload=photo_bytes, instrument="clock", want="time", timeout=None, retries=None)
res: 10:48
